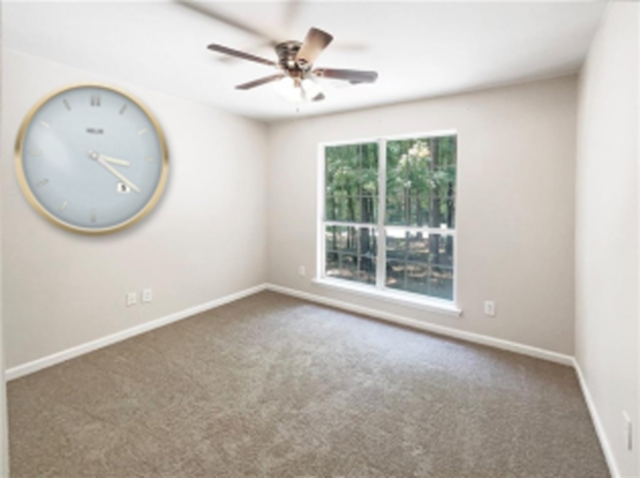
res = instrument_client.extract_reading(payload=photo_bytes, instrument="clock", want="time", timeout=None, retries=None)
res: 3:21
